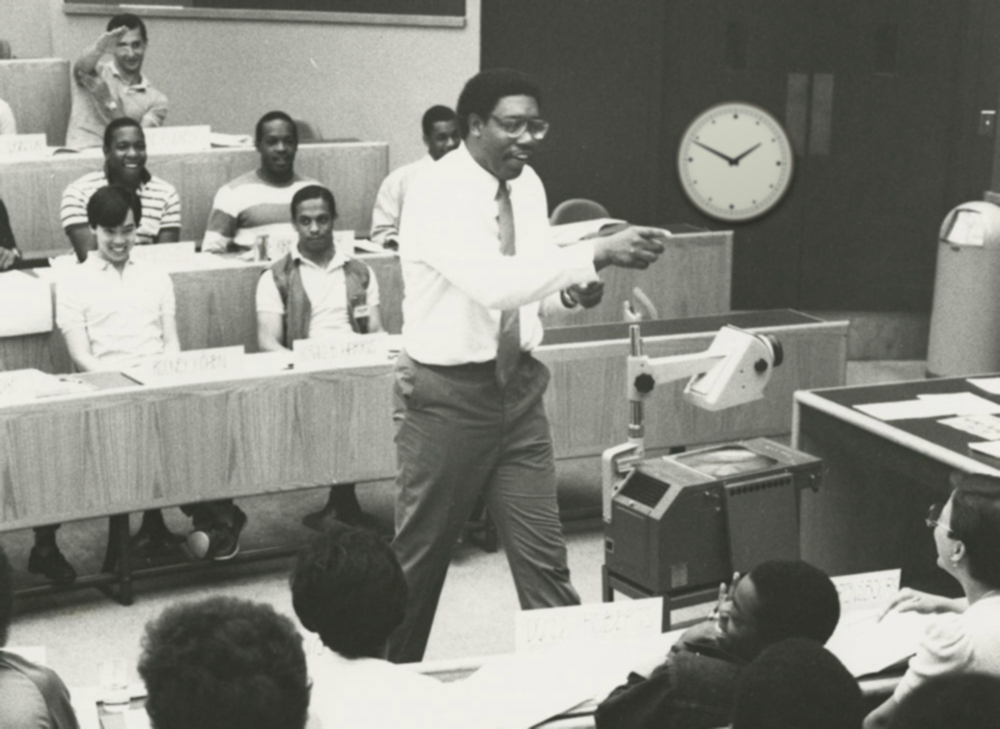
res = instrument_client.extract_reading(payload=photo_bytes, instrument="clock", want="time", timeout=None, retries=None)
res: 1:49
